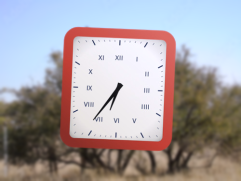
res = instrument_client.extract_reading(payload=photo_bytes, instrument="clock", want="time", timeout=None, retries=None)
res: 6:36
